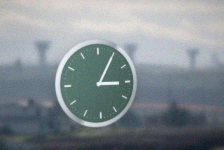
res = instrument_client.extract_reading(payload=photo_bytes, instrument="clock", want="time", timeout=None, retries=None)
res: 3:05
